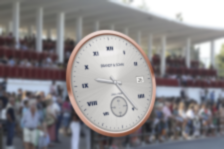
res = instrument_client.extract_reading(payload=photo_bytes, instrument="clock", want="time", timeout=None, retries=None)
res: 9:24
